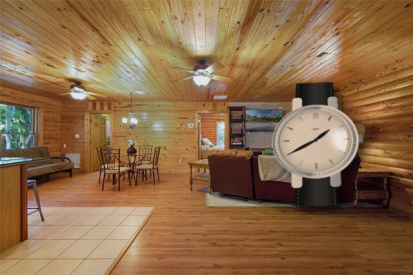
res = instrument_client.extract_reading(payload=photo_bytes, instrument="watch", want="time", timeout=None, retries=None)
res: 1:40
